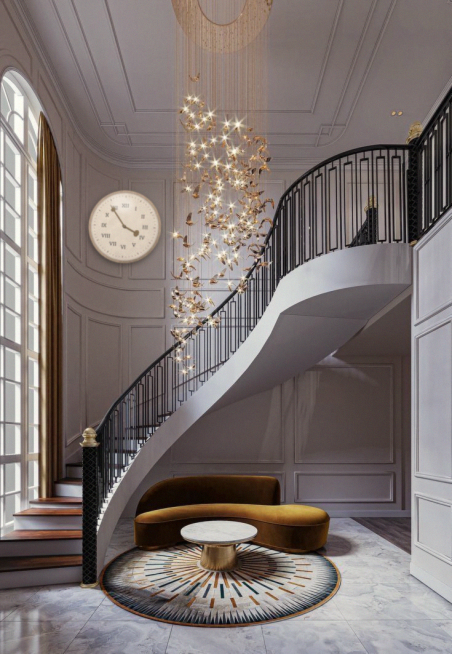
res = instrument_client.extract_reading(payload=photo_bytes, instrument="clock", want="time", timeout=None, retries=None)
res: 3:54
